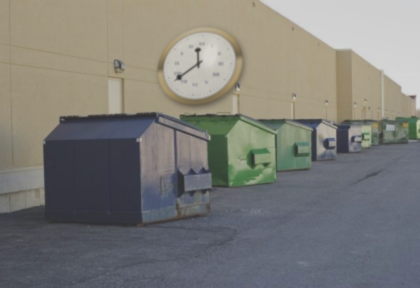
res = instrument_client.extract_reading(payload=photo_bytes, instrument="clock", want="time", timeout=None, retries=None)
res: 11:38
